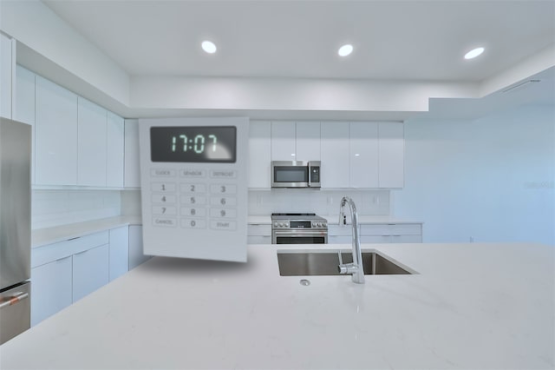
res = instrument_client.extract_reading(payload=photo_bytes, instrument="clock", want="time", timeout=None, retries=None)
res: 17:07
